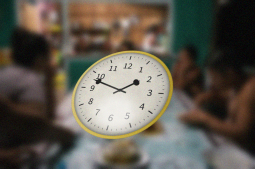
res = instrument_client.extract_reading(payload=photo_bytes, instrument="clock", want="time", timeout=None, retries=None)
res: 1:48
